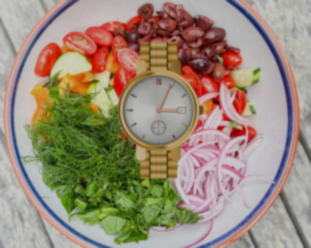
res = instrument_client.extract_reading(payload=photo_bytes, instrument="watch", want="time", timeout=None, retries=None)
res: 3:04
